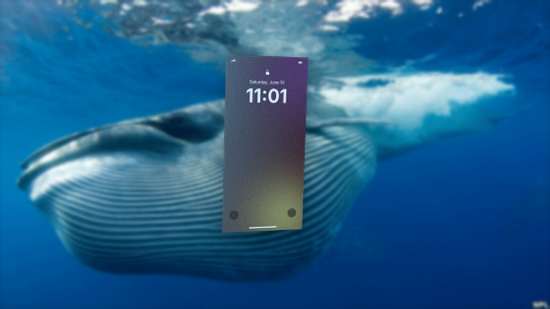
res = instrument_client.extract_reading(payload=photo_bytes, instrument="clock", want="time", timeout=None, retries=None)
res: 11:01
